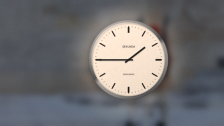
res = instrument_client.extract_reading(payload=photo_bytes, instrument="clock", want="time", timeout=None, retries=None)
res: 1:45
